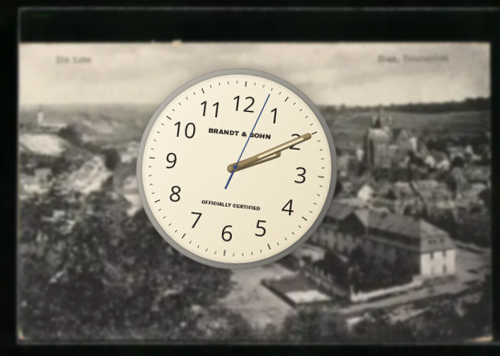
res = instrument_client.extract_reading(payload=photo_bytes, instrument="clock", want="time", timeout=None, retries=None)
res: 2:10:03
